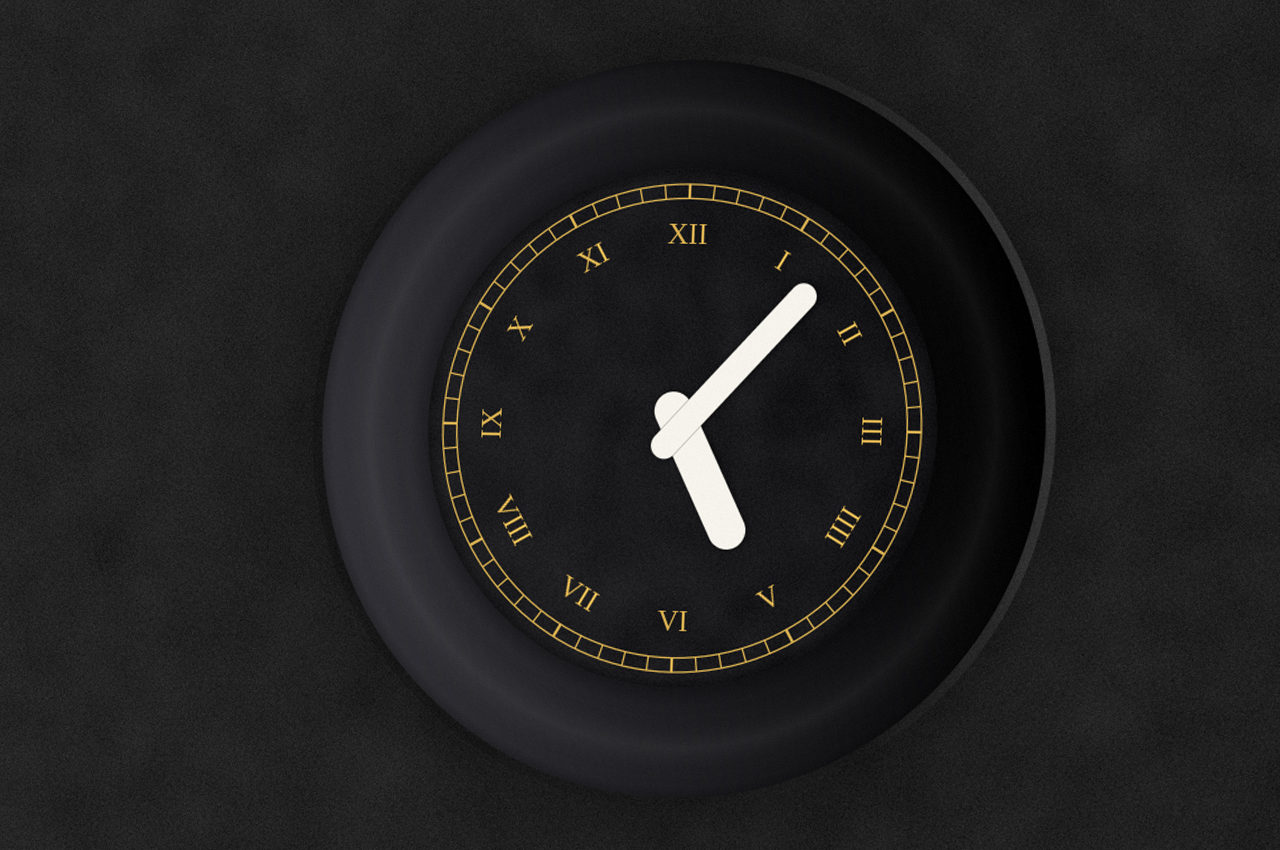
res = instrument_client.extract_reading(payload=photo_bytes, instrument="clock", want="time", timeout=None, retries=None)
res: 5:07
